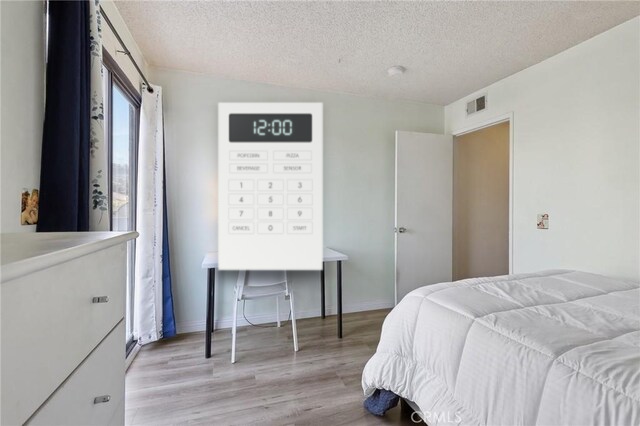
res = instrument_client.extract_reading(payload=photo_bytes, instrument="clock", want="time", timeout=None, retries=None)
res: 12:00
